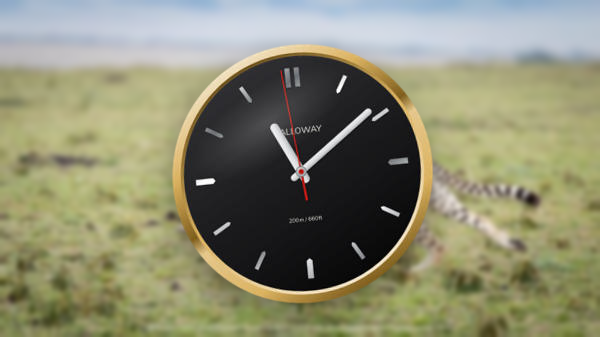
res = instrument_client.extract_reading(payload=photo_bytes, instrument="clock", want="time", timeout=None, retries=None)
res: 11:08:59
